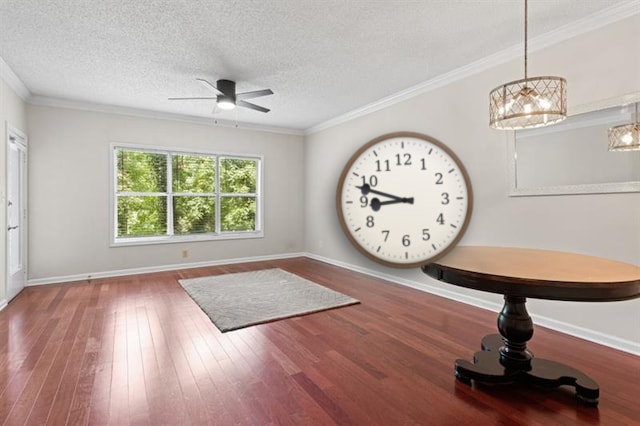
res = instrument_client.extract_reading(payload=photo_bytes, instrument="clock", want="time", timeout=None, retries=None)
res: 8:48
